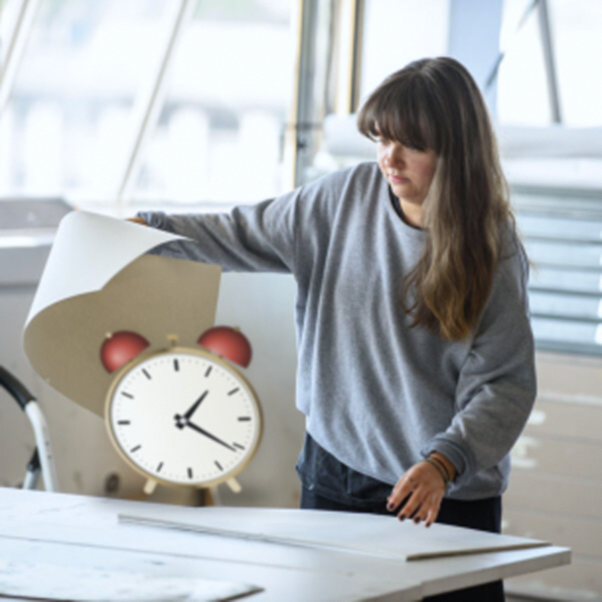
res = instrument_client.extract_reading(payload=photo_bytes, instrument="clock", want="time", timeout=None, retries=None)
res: 1:21
